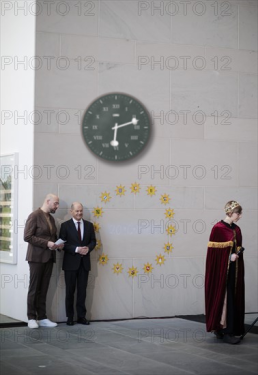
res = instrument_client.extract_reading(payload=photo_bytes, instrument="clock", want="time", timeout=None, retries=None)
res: 6:12
